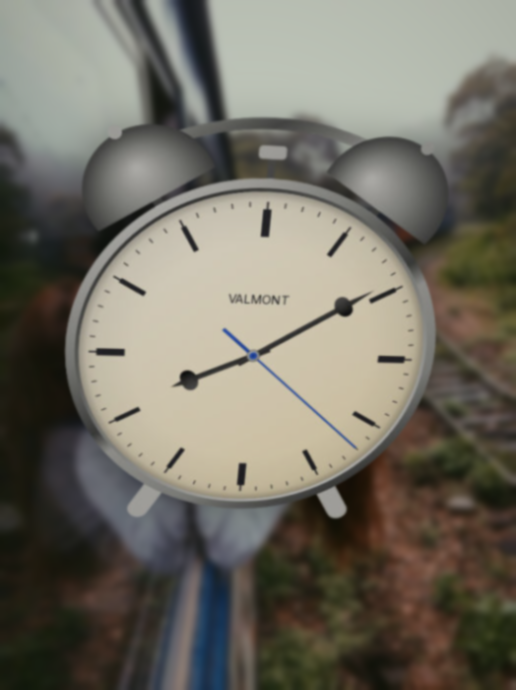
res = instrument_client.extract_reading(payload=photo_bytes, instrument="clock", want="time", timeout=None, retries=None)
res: 8:09:22
